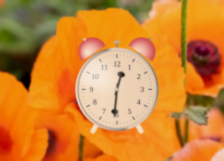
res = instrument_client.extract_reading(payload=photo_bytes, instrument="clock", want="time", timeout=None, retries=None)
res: 12:31
